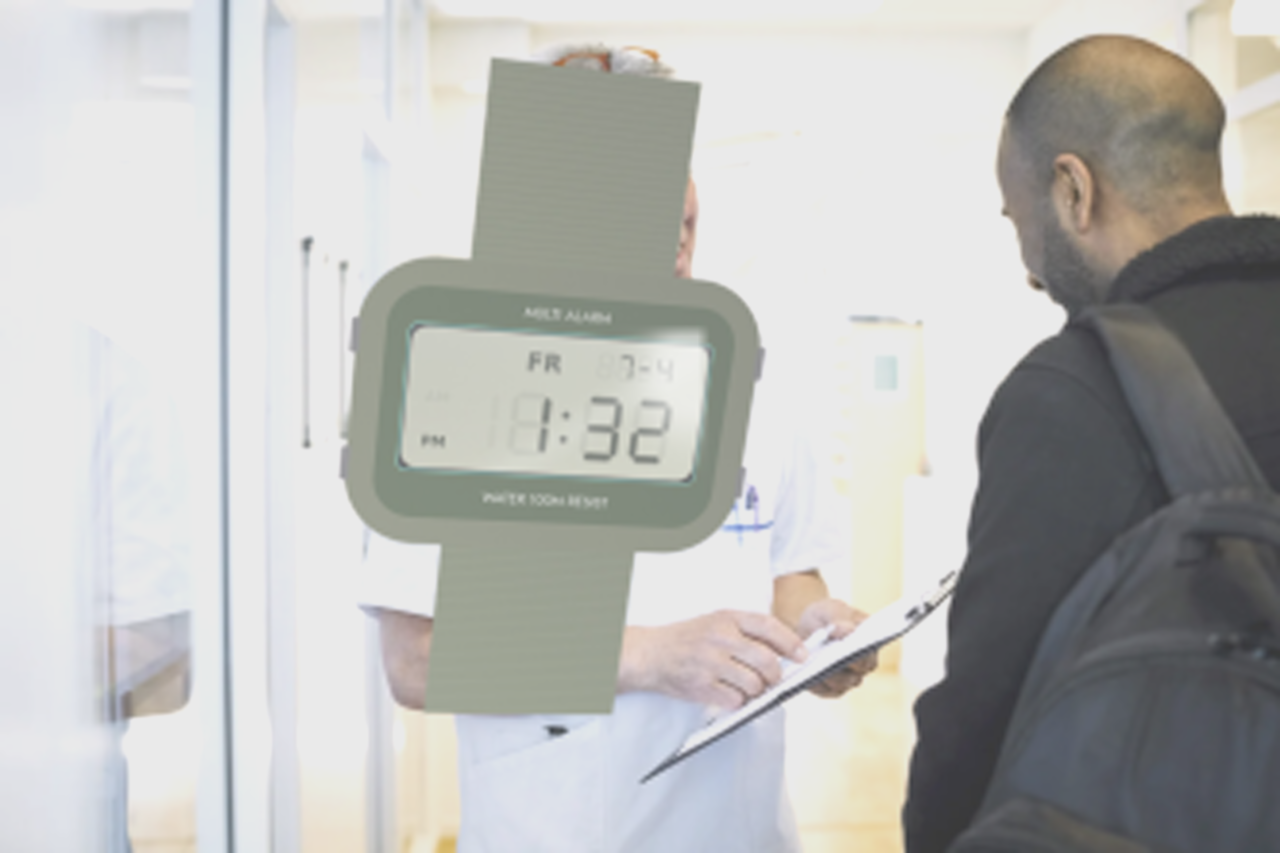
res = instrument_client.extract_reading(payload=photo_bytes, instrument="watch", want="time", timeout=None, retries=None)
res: 1:32
